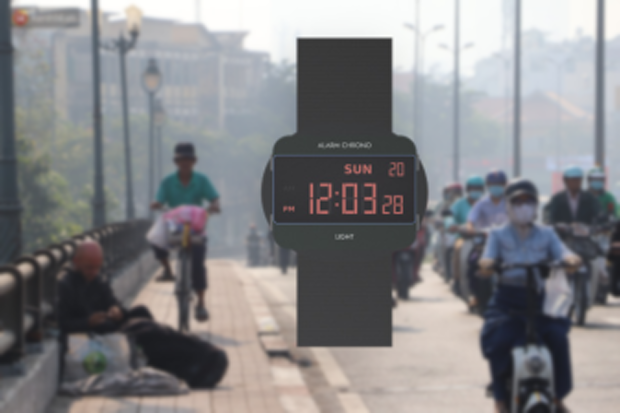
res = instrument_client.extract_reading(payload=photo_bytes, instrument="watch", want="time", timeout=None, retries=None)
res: 12:03:28
